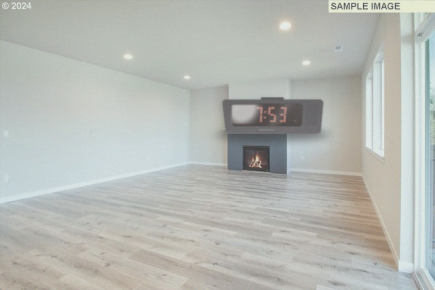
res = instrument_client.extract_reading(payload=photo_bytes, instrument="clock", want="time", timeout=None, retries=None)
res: 7:53
